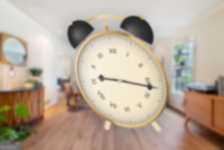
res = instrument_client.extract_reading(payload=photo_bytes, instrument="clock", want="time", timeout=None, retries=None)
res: 9:17
